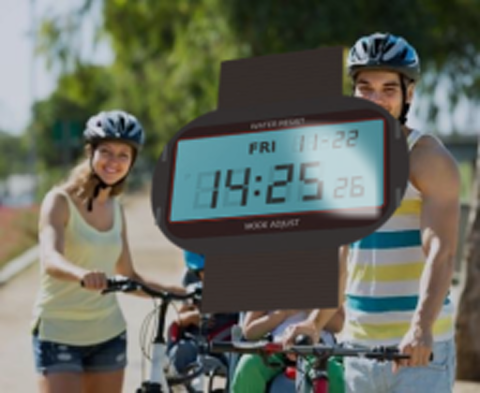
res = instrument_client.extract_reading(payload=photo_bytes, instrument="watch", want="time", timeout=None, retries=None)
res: 14:25:26
